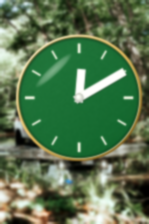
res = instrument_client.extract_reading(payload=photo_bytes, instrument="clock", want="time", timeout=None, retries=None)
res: 12:10
